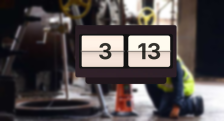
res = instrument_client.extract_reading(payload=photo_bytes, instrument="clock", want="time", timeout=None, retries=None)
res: 3:13
